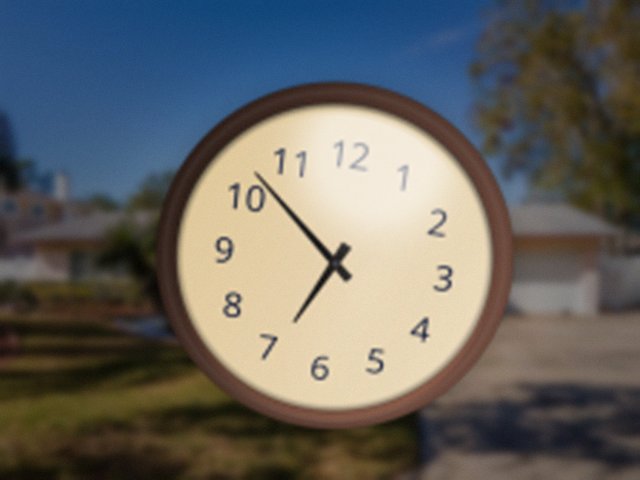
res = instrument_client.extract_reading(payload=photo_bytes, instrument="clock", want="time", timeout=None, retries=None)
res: 6:52
